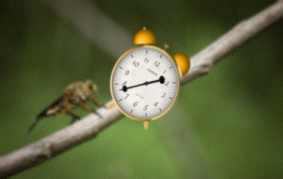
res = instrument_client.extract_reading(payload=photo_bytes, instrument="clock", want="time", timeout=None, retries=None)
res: 1:38
